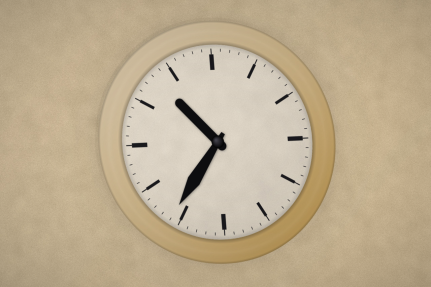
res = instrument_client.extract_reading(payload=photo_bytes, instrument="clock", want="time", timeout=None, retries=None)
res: 10:36
